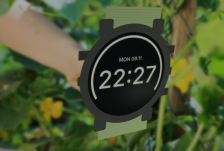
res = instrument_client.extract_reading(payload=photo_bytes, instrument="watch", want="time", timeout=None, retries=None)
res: 22:27
